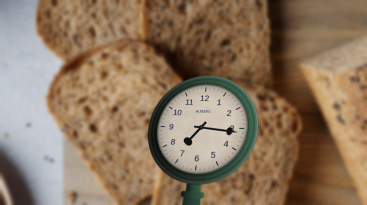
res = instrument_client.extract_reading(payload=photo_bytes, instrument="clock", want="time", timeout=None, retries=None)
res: 7:16
